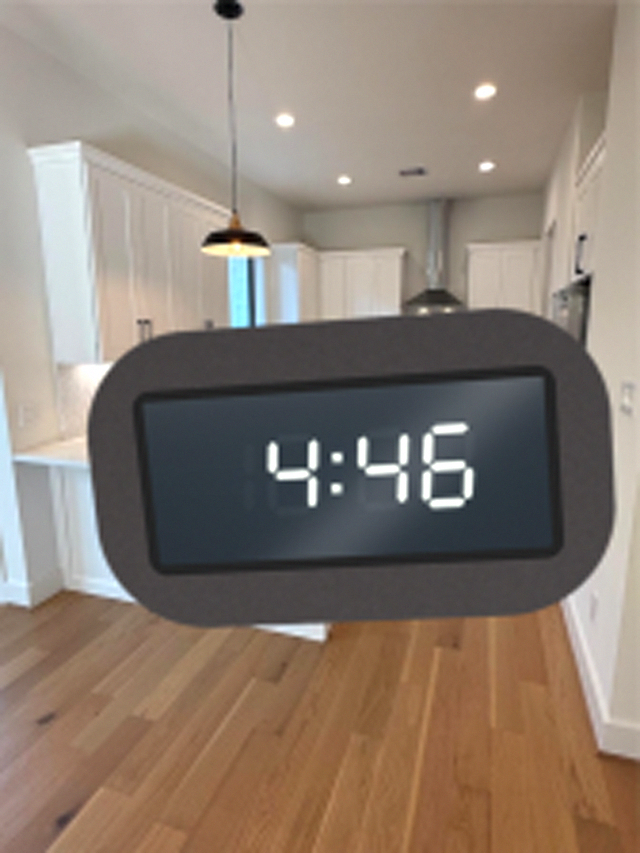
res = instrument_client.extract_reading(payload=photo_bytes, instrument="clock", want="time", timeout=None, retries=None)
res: 4:46
